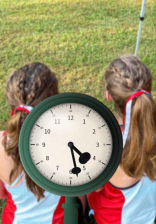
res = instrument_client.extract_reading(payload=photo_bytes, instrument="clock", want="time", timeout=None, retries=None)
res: 4:28
